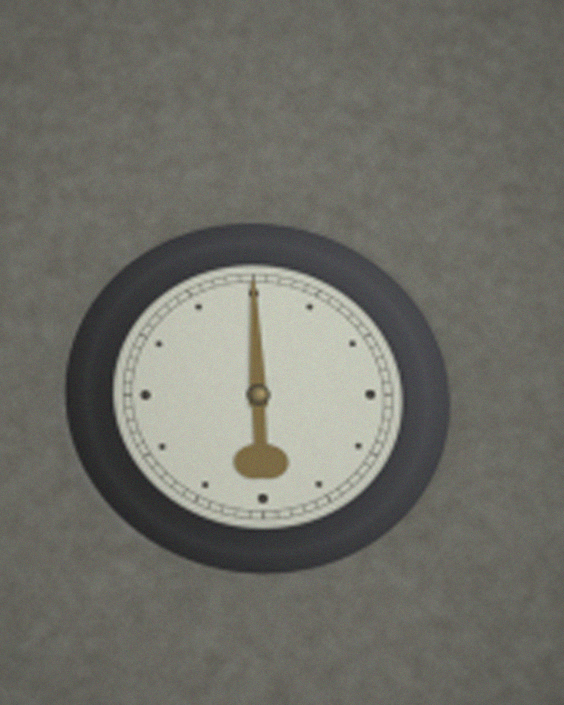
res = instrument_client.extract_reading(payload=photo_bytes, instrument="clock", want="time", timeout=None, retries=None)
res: 6:00
